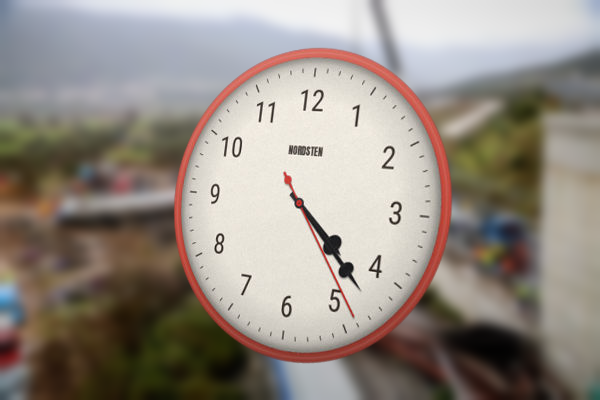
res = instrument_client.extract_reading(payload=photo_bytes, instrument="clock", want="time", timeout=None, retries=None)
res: 4:22:24
